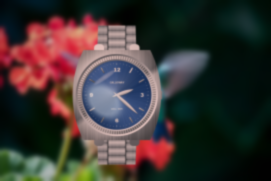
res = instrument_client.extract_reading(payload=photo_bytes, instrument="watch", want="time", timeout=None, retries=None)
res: 2:22
